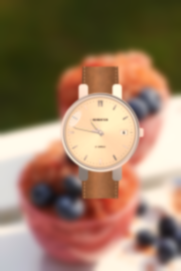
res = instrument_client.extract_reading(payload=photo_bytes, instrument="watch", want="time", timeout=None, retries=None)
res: 10:47
